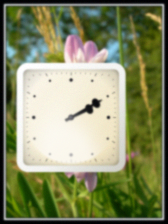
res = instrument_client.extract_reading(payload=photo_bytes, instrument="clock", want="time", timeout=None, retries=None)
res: 2:10
